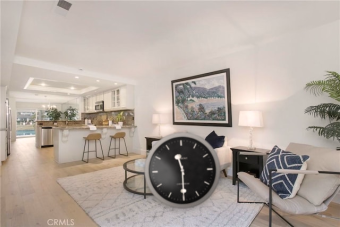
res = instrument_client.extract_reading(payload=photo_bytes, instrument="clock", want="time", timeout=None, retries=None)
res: 11:30
